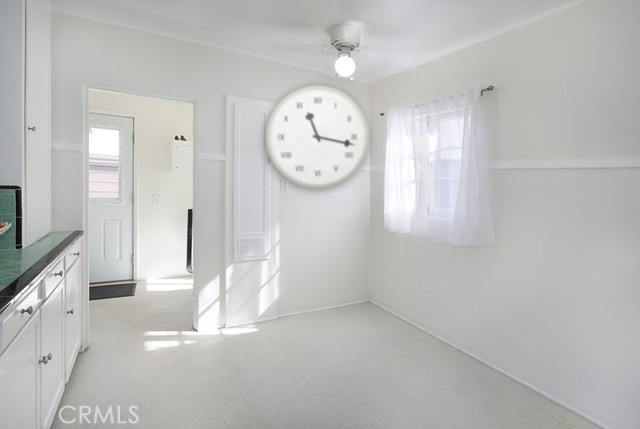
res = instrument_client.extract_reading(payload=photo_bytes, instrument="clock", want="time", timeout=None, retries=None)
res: 11:17
